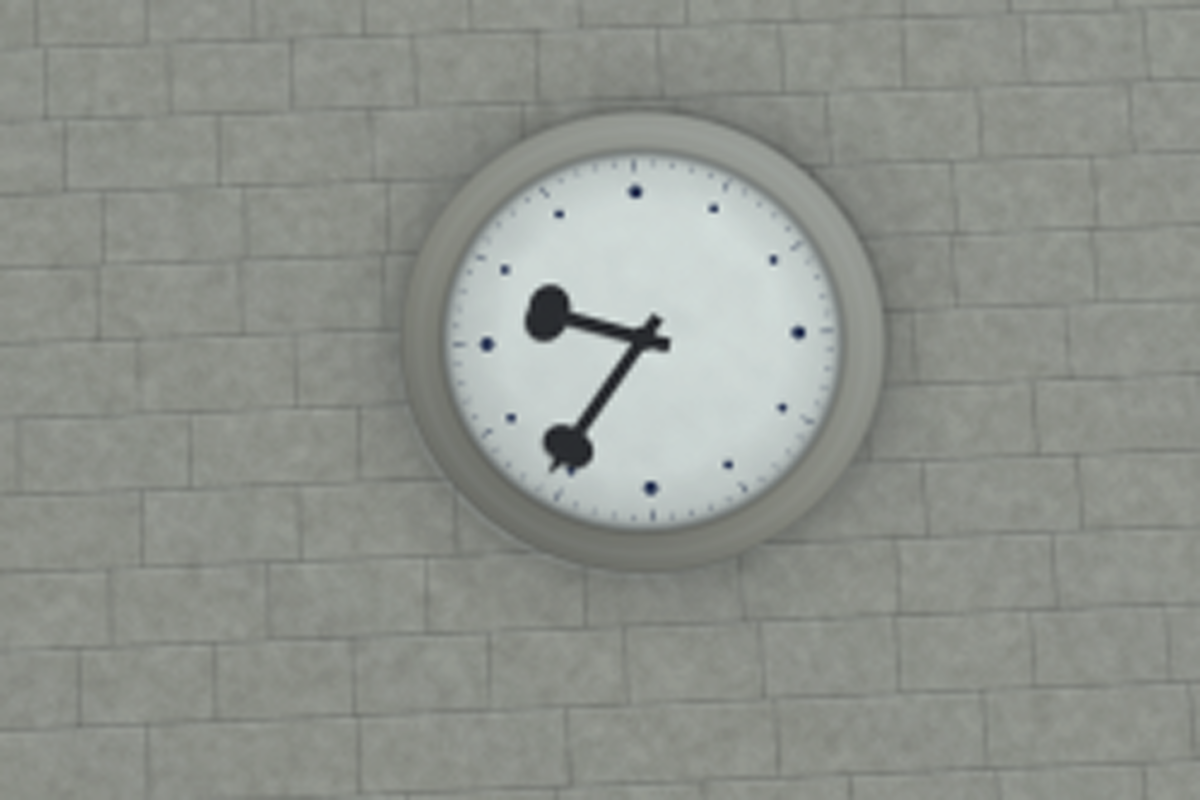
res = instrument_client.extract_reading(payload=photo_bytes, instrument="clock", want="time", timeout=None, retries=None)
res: 9:36
